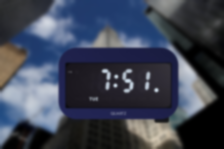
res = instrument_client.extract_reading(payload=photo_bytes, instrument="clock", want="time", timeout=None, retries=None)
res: 7:51
